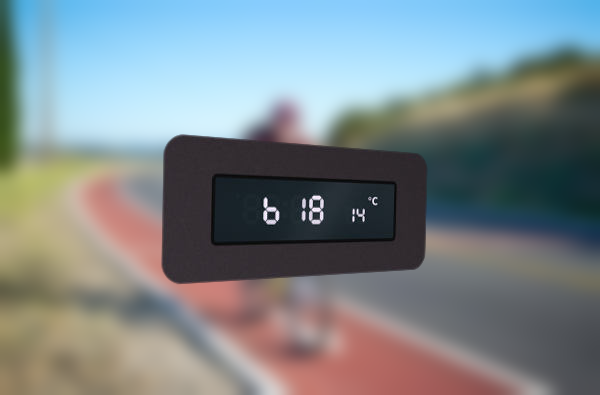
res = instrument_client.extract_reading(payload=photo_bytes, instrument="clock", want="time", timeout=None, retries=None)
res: 6:18
